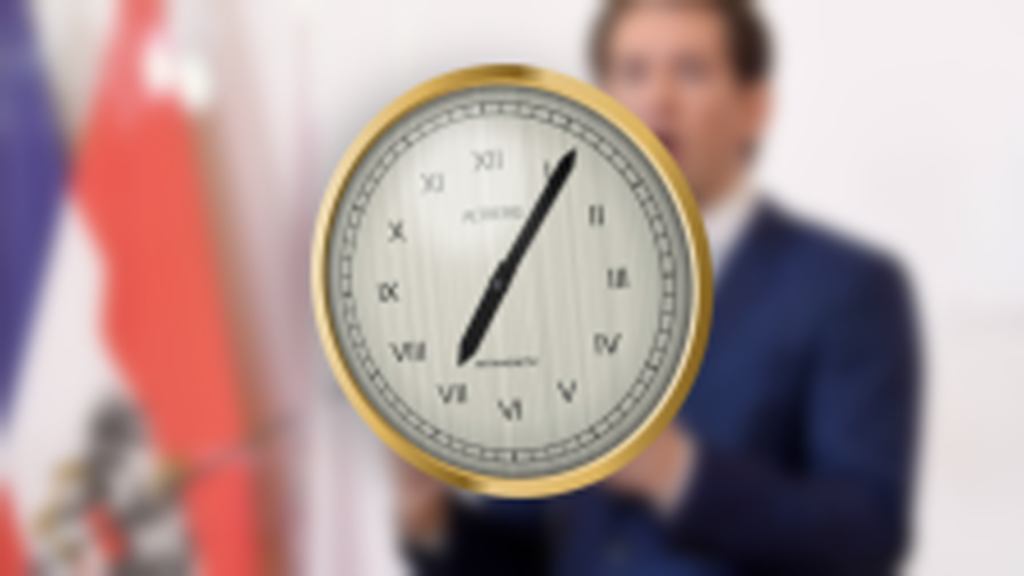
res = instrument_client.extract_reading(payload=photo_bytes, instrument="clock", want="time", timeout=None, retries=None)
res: 7:06
